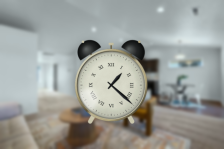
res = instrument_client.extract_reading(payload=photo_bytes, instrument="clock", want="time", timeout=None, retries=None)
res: 1:22
